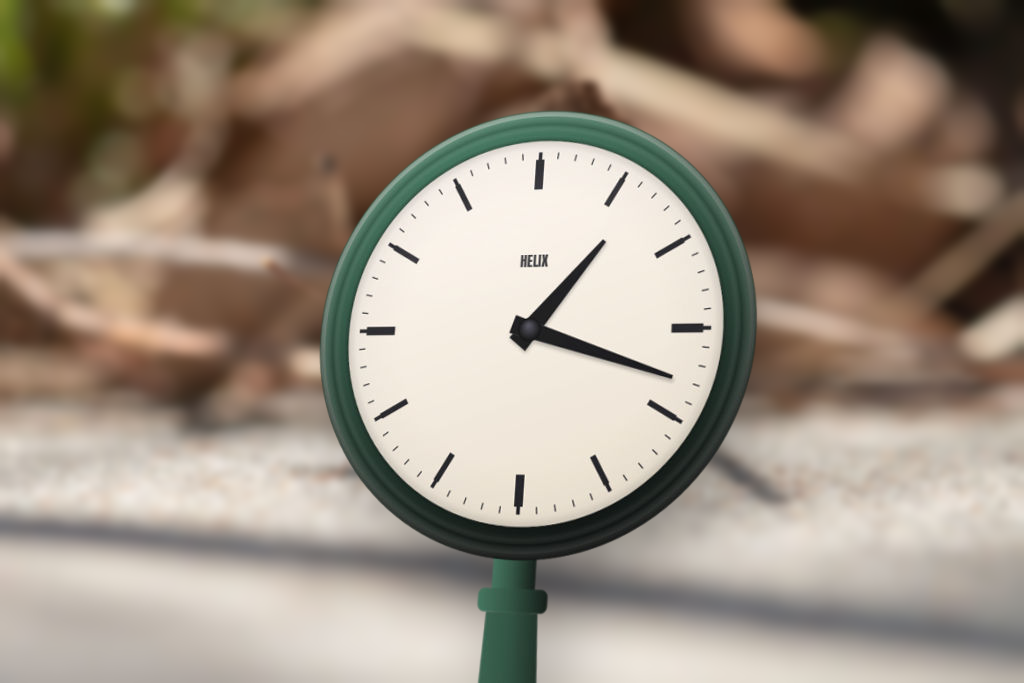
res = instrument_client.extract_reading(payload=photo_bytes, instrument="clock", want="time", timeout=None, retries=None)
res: 1:18
